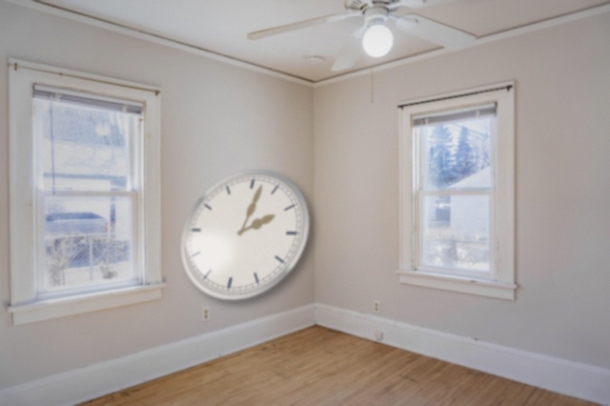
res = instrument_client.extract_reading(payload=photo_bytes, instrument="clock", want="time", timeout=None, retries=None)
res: 2:02
